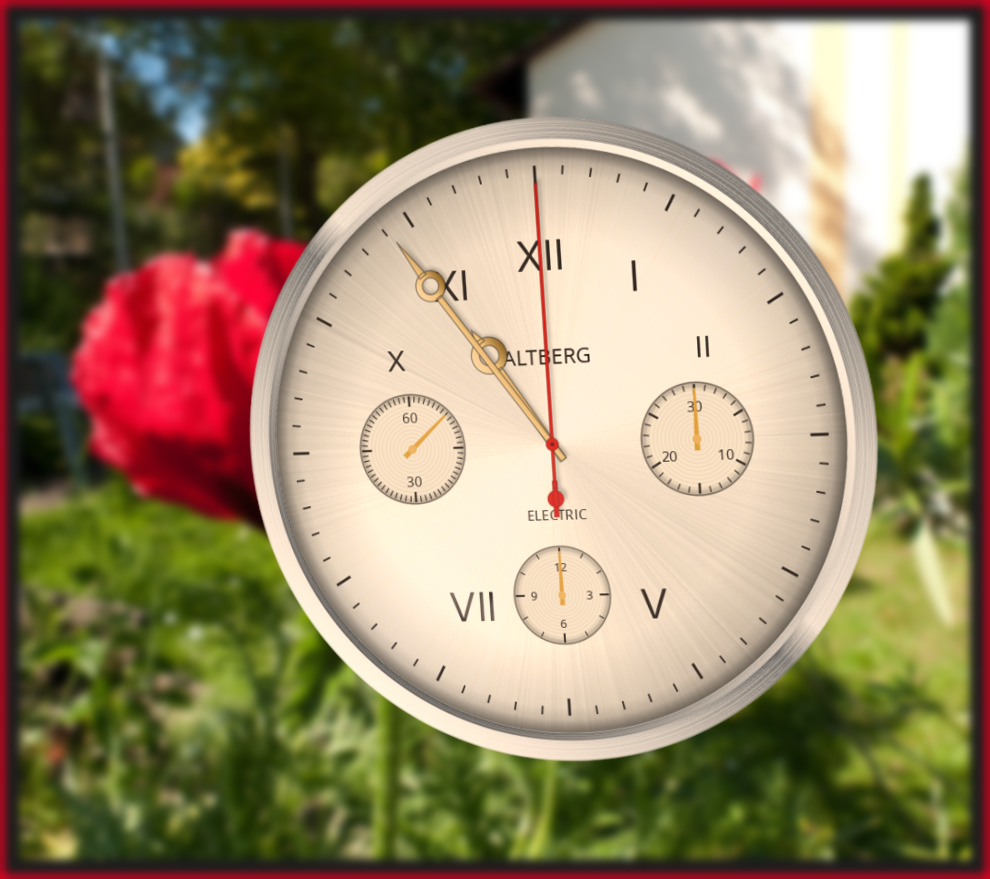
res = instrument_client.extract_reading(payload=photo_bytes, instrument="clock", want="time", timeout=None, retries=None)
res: 10:54:08
